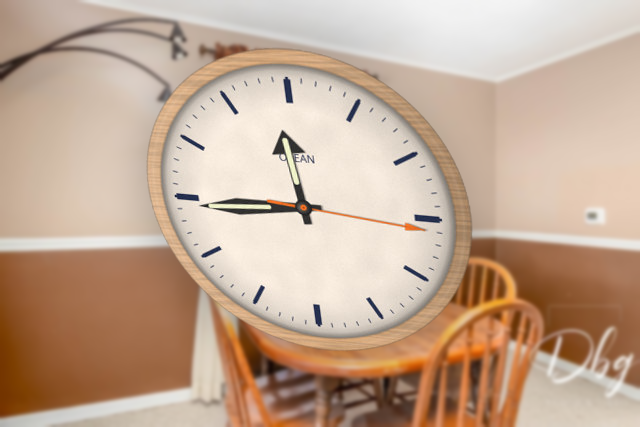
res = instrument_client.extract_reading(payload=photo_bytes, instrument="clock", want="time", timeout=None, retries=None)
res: 11:44:16
